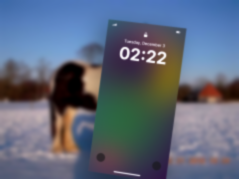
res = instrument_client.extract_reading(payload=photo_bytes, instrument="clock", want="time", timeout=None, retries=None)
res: 2:22
